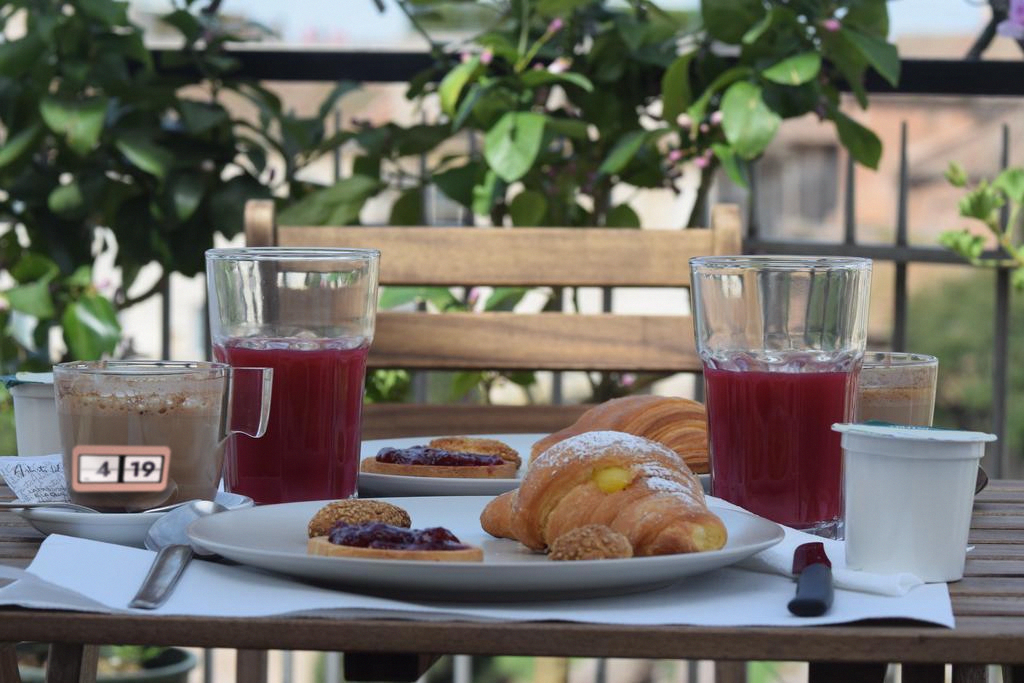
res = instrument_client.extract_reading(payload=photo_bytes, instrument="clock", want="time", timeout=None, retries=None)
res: 4:19
